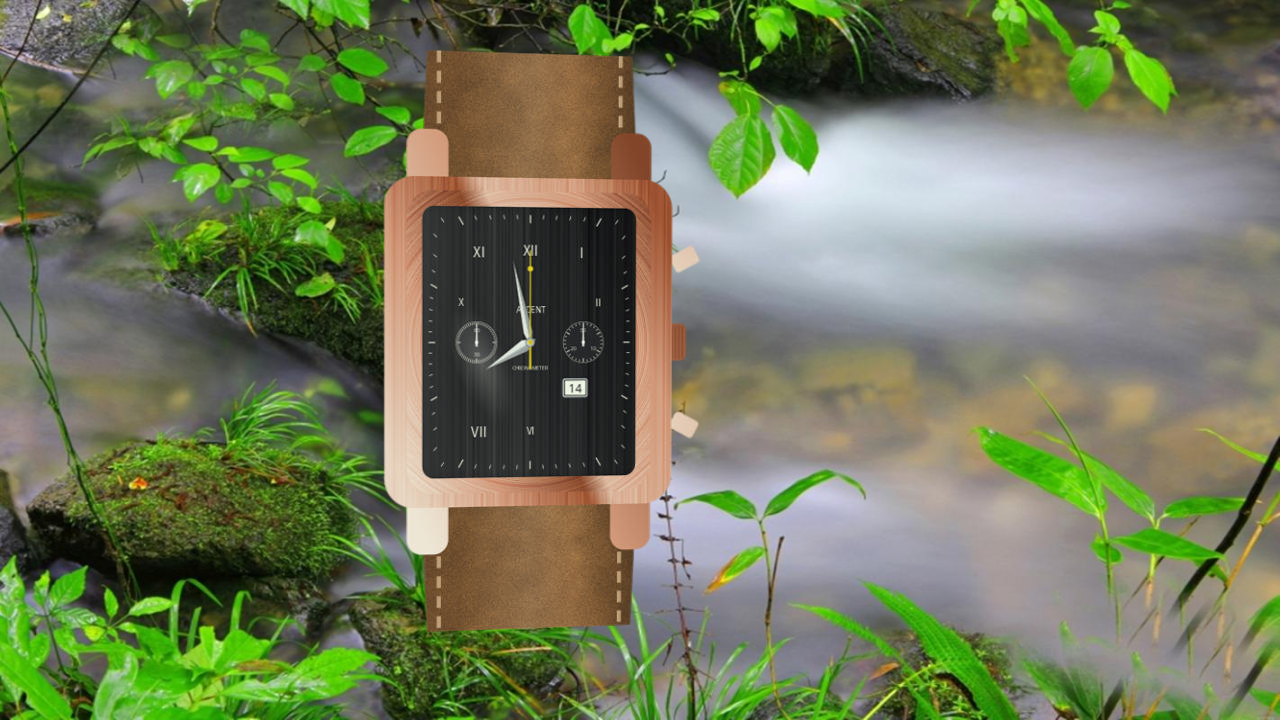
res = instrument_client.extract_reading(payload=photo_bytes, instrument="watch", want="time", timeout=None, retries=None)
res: 7:58
